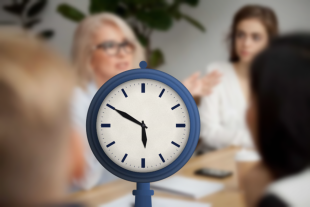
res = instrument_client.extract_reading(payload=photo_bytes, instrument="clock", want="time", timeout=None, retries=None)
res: 5:50
